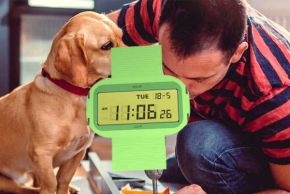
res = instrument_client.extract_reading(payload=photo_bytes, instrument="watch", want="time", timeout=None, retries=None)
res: 11:06:26
